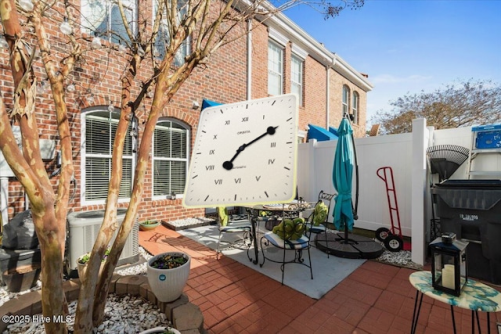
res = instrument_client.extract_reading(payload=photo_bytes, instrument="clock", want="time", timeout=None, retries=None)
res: 7:10
